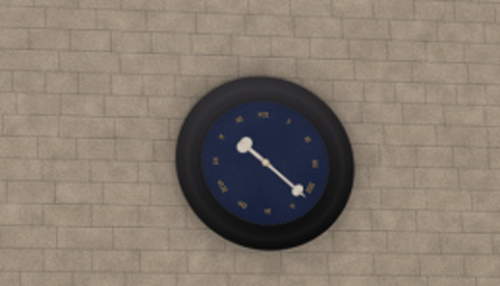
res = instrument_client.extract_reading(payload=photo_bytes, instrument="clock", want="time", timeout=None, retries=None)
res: 10:22
